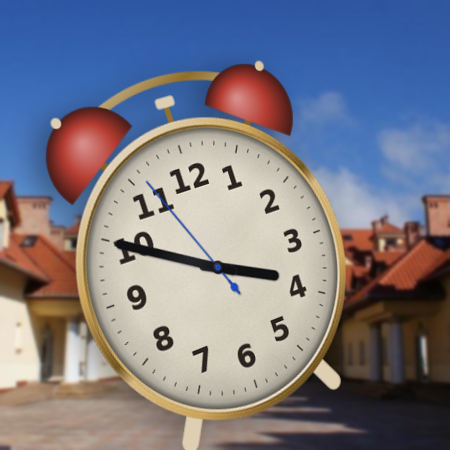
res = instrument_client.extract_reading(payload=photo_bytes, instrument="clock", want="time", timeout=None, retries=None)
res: 3:49:56
